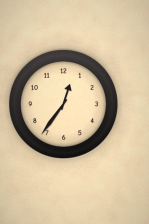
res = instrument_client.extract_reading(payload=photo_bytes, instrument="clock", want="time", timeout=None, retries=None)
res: 12:36
